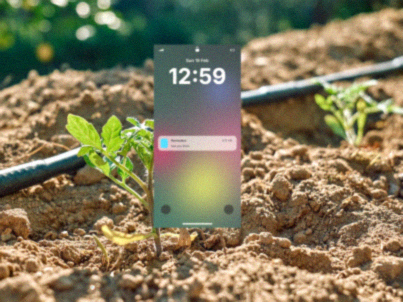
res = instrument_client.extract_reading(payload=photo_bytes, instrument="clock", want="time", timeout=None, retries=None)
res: 12:59
